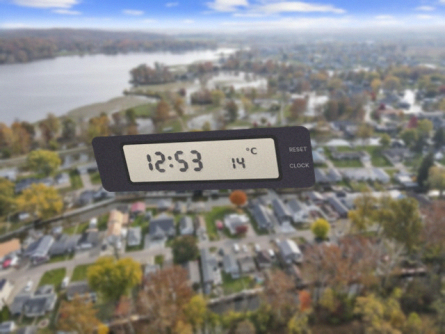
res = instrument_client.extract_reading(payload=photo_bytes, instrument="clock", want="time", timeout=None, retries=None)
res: 12:53
